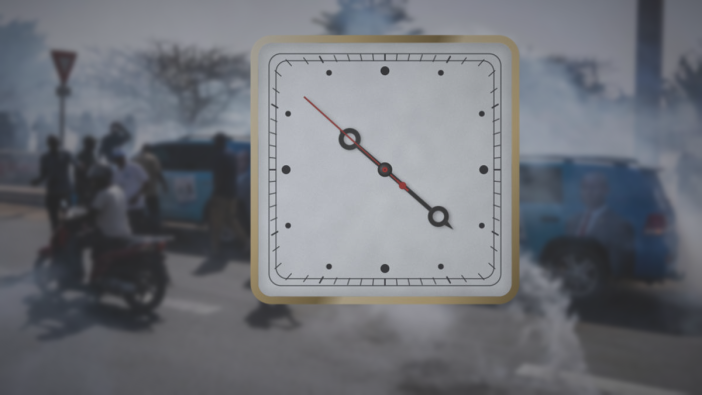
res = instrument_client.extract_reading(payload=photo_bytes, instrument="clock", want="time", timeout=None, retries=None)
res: 10:21:52
